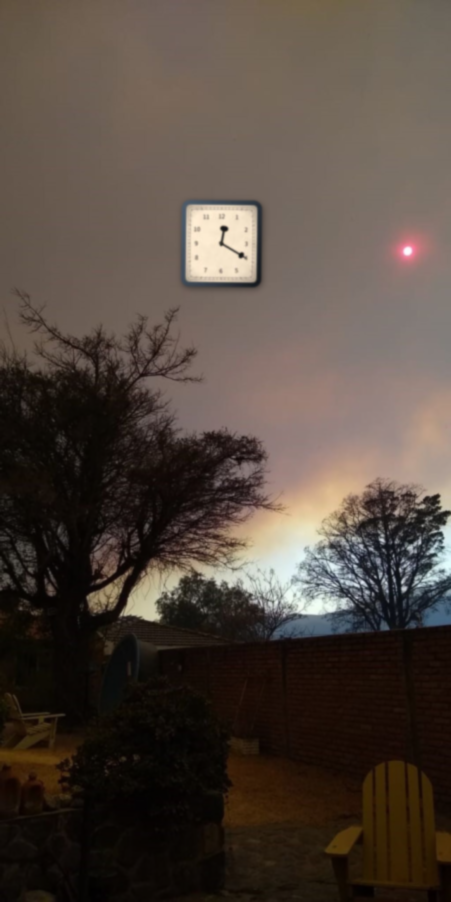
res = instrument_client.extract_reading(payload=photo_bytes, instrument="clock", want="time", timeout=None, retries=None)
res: 12:20
